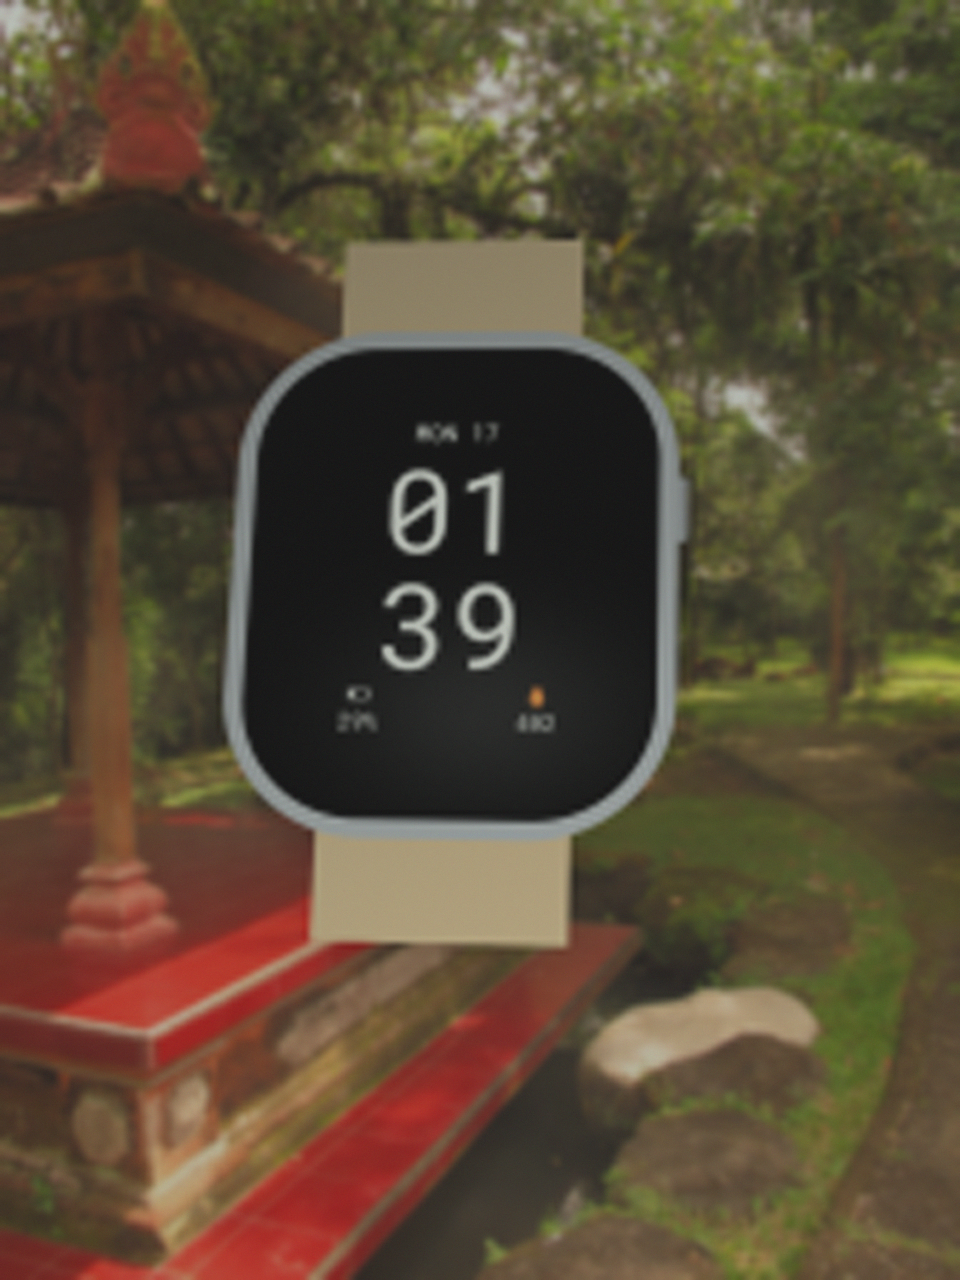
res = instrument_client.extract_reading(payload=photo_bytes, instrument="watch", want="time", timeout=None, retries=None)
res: 1:39
